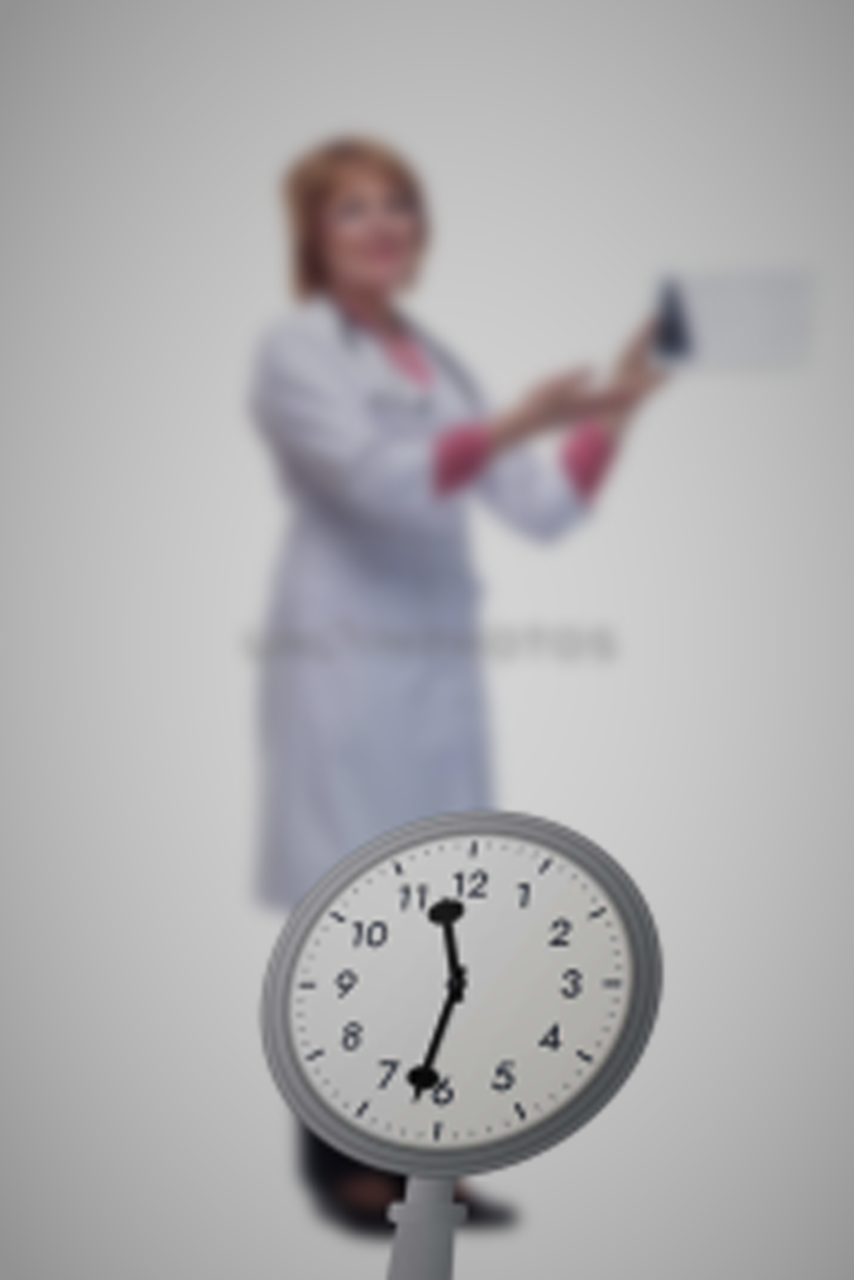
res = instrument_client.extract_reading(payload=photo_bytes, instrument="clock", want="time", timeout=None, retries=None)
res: 11:32
